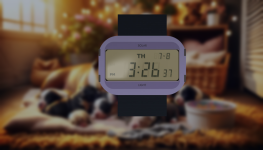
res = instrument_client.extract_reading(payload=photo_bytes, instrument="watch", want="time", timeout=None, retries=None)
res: 3:26:37
